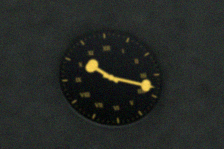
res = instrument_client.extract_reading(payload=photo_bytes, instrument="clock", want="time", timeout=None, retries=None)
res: 10:18
